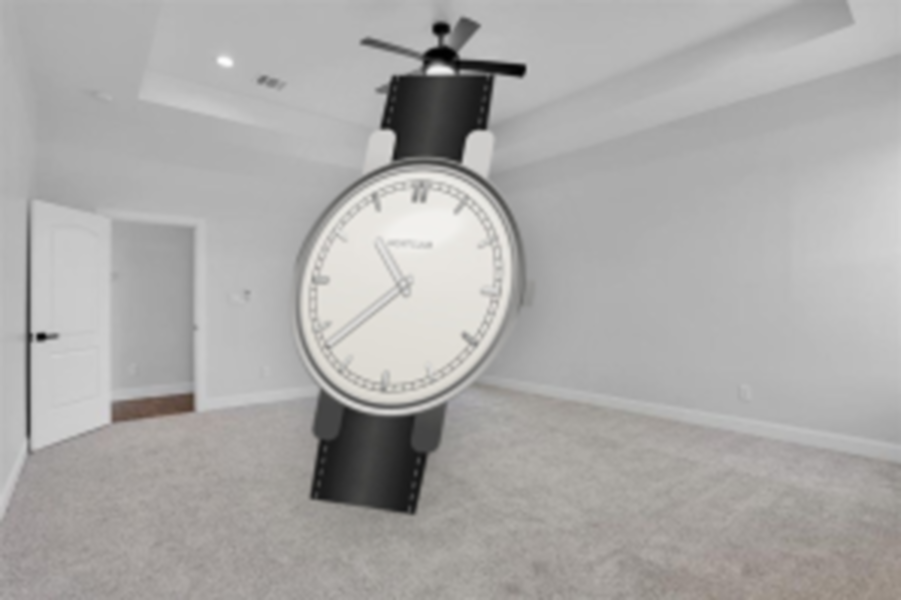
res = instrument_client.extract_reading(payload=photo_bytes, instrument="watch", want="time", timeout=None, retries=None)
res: 10:38
